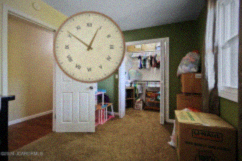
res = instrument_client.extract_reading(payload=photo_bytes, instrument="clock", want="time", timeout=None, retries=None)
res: 12:51
